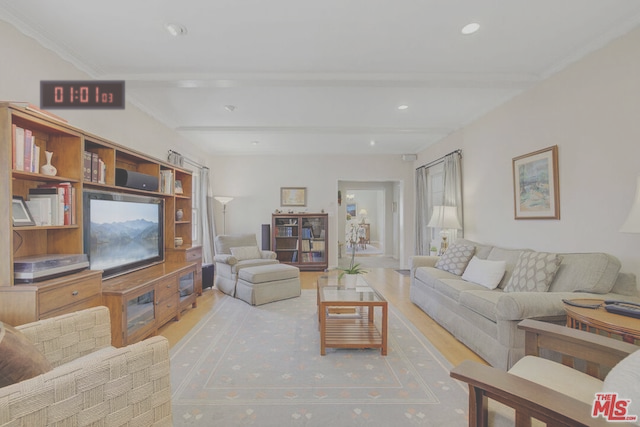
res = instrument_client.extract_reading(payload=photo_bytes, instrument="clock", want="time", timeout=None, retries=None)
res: 1:01
